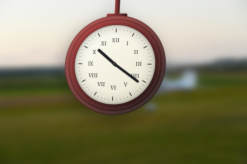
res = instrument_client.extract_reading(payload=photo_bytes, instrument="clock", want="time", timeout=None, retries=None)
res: 10:21
